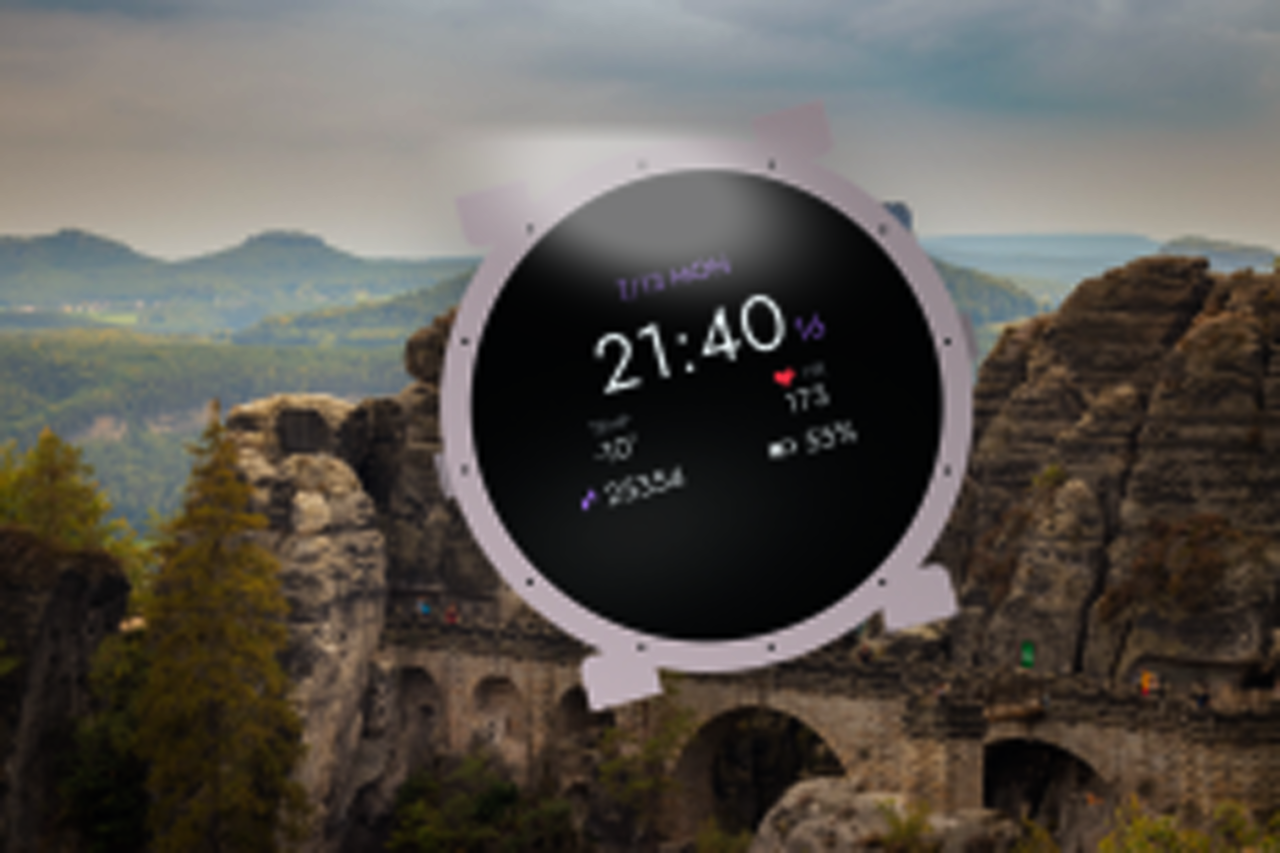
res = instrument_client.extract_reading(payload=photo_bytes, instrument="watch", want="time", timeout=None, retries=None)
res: 21:40
